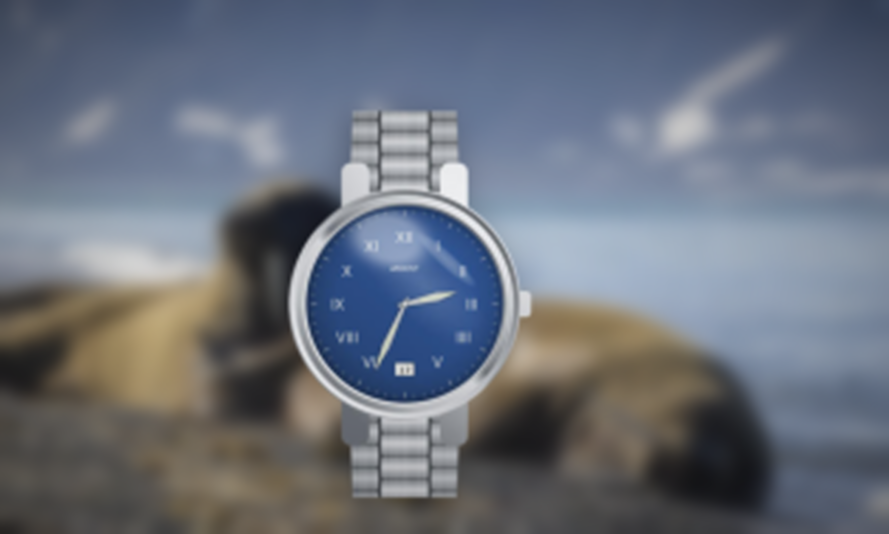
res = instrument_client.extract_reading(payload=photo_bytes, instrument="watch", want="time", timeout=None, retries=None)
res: 2:34
